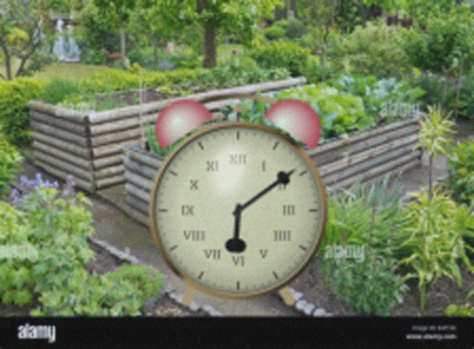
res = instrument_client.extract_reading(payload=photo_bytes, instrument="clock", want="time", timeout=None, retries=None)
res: 6:09
